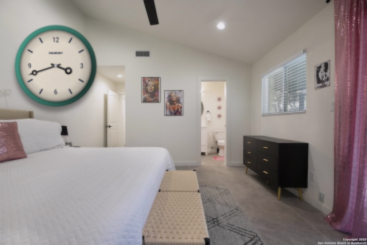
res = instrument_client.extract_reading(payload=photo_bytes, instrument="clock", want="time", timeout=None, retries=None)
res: 3:42
